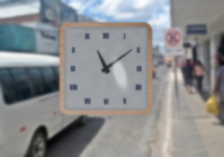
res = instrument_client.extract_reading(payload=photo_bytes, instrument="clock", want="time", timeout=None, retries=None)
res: 11:09
